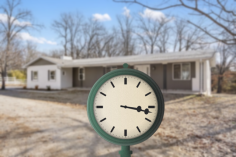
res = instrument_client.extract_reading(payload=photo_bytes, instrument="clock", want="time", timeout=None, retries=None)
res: 3:17
